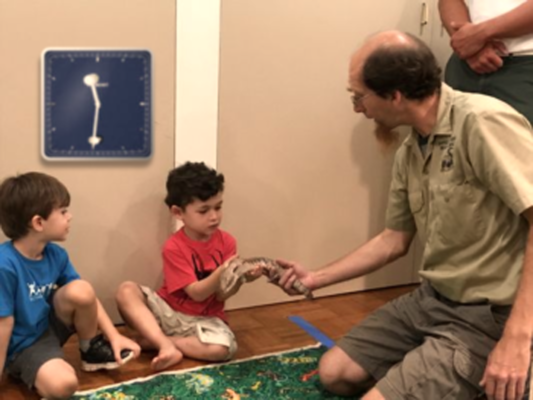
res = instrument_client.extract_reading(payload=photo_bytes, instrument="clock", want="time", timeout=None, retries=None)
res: 11:31
